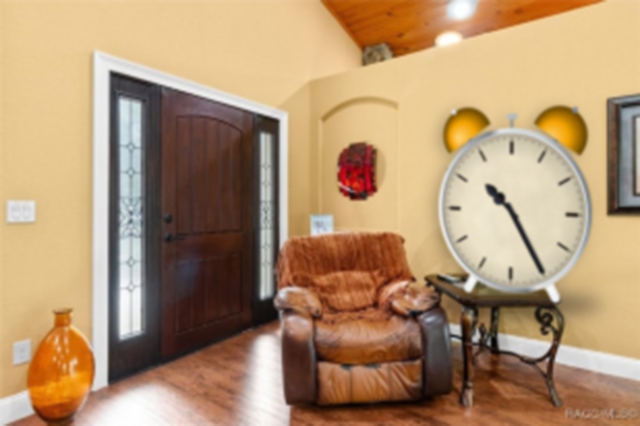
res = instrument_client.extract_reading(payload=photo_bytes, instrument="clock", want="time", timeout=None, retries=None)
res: 10:25
